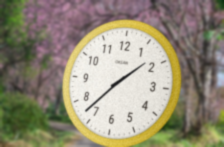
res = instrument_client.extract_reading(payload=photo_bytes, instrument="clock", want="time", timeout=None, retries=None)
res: 1:37
